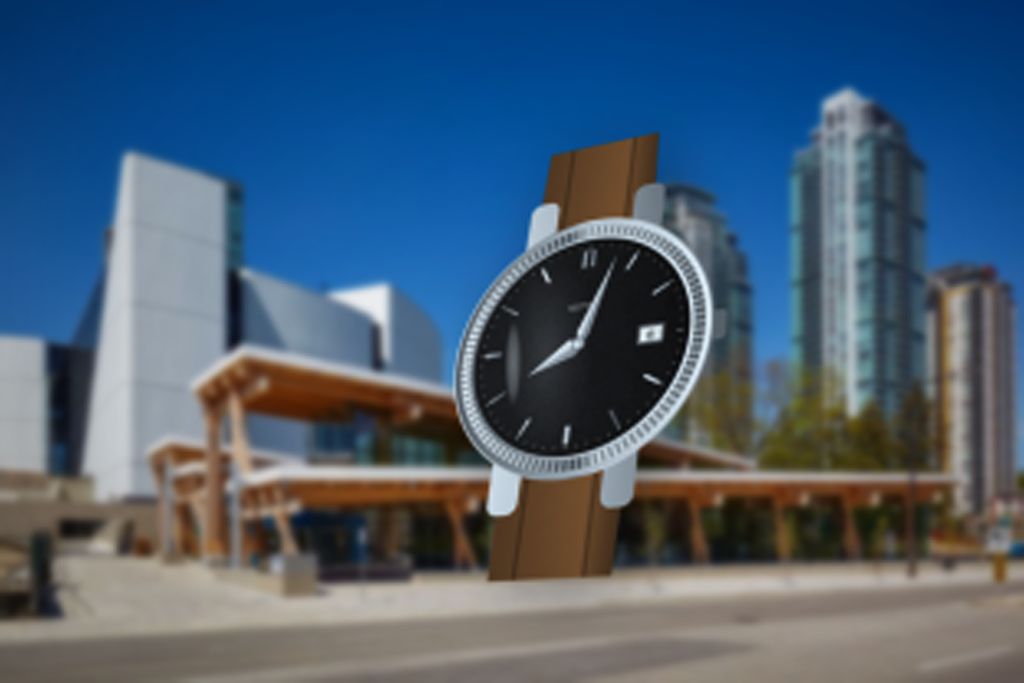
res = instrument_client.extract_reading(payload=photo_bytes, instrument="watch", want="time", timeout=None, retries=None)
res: 8:03
